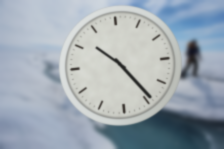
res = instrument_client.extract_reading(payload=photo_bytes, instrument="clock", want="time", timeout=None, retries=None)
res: 10:24
